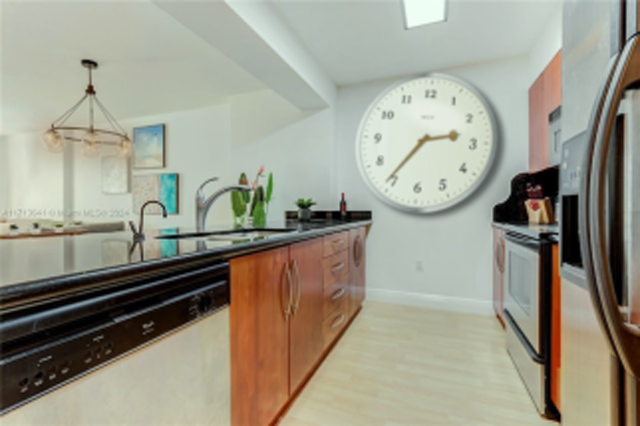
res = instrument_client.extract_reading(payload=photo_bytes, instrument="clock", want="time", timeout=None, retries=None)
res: 2:36
